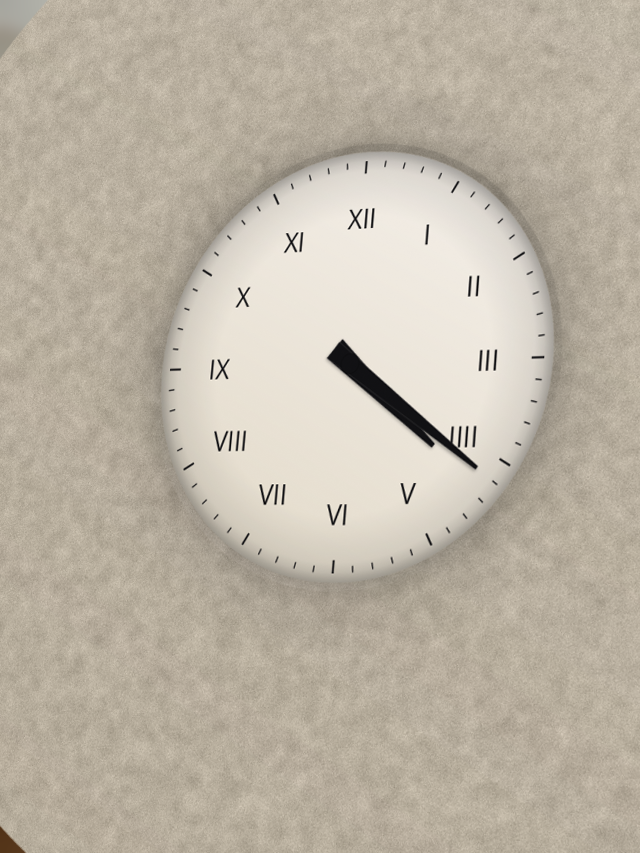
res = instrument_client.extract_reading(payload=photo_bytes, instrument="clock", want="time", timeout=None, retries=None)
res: 4:21
